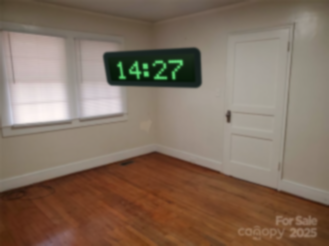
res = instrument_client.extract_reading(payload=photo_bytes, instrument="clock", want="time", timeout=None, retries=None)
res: 14:27
